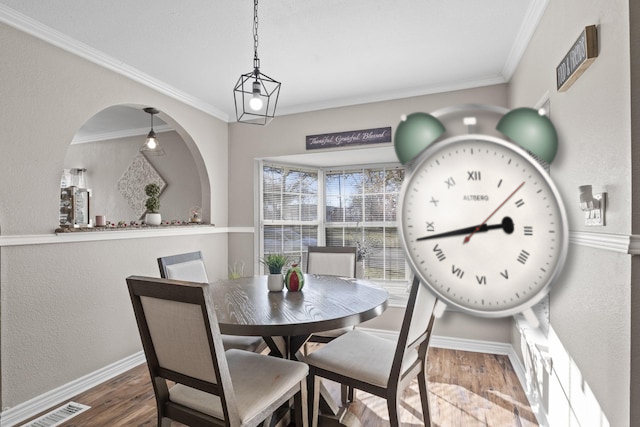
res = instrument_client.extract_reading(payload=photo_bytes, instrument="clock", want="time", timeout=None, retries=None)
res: 2:43:08
